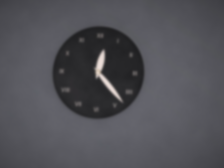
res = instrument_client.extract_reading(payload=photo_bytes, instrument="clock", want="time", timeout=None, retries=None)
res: 12:23
